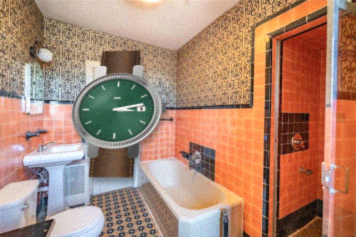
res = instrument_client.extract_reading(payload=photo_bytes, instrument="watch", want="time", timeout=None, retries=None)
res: 3:13
